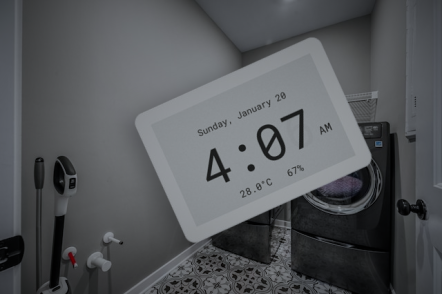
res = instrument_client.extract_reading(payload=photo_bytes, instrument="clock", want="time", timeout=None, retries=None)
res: 4:07
